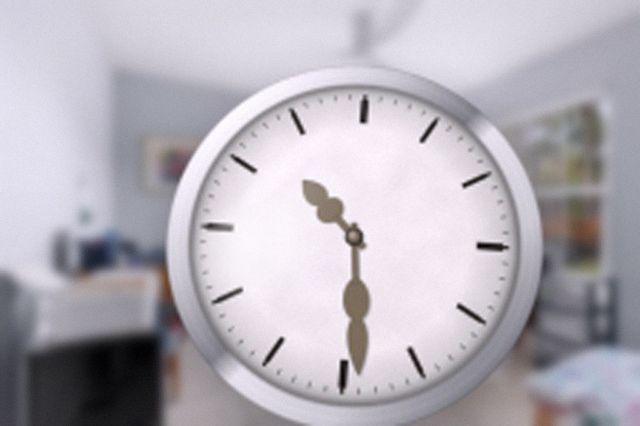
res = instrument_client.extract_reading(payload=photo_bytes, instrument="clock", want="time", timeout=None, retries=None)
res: 10:29
